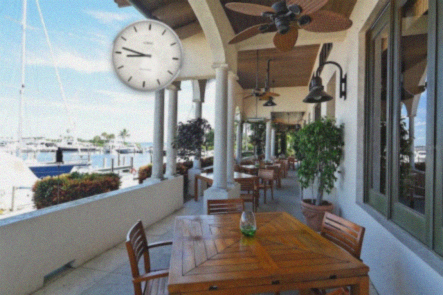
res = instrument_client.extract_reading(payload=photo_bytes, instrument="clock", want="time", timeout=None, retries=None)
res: 8:47
